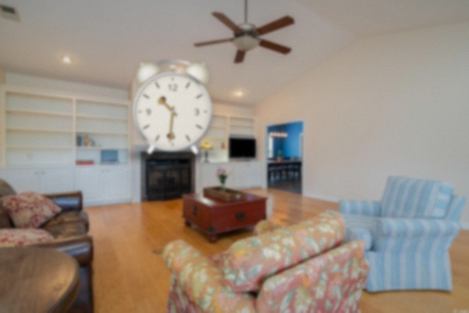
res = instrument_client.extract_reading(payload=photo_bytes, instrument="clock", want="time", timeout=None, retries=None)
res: 10:31
